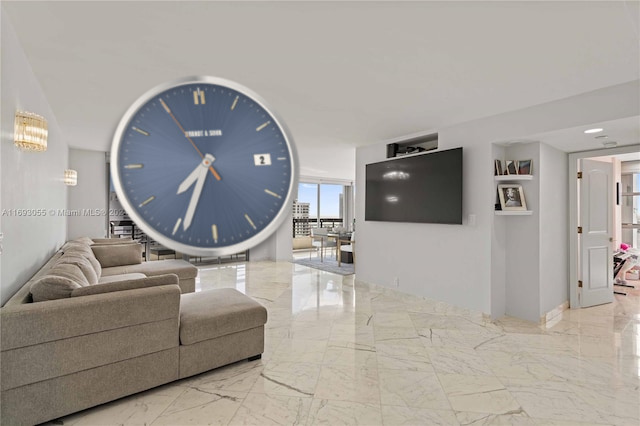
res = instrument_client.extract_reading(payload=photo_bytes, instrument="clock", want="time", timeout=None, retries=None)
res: 7:33:55
